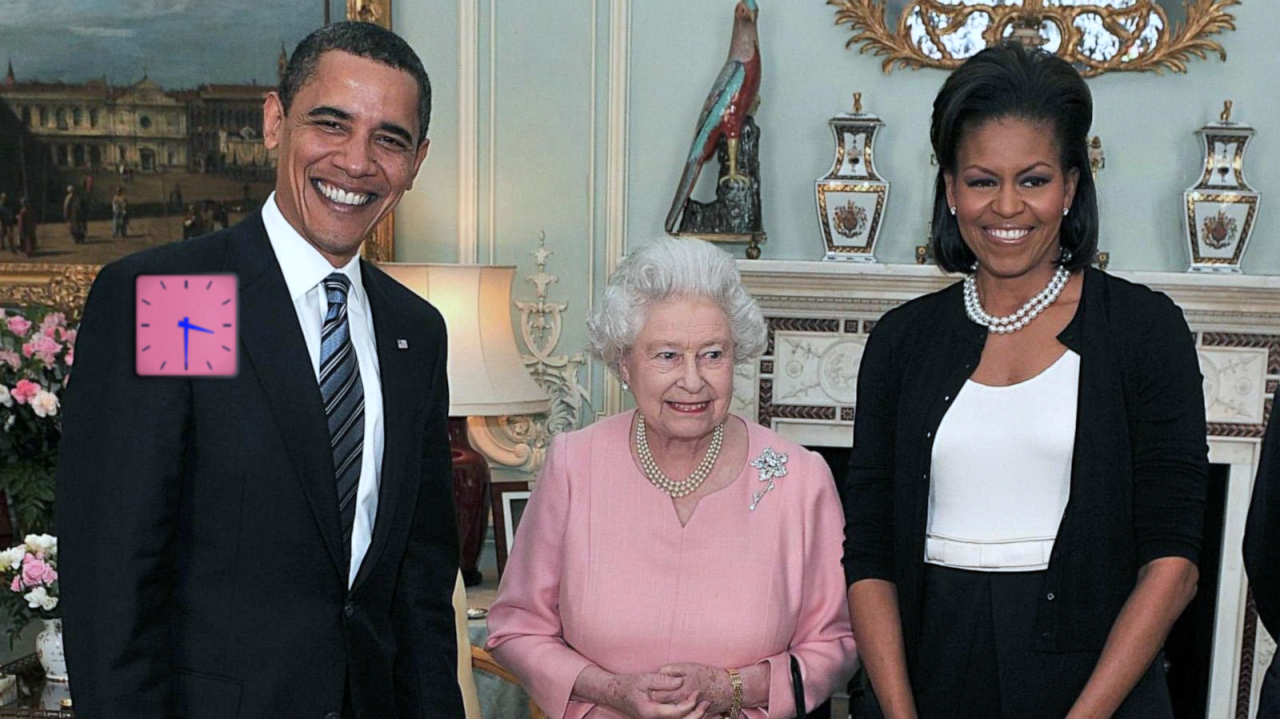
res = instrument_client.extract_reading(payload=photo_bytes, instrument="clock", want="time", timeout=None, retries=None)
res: 3:30
